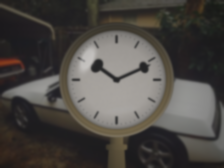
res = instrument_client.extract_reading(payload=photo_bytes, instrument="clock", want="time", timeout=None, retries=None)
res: 10:11
